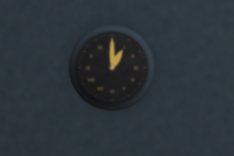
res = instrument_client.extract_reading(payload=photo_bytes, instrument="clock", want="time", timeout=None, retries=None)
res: 1:00
